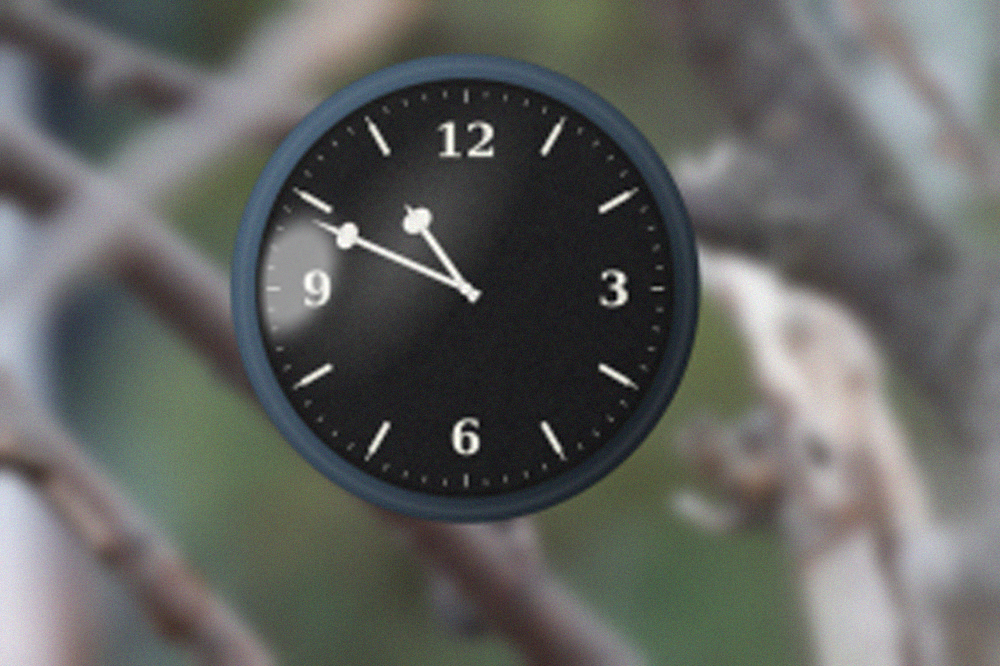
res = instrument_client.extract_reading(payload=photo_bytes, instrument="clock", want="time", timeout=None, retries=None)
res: 10:49
